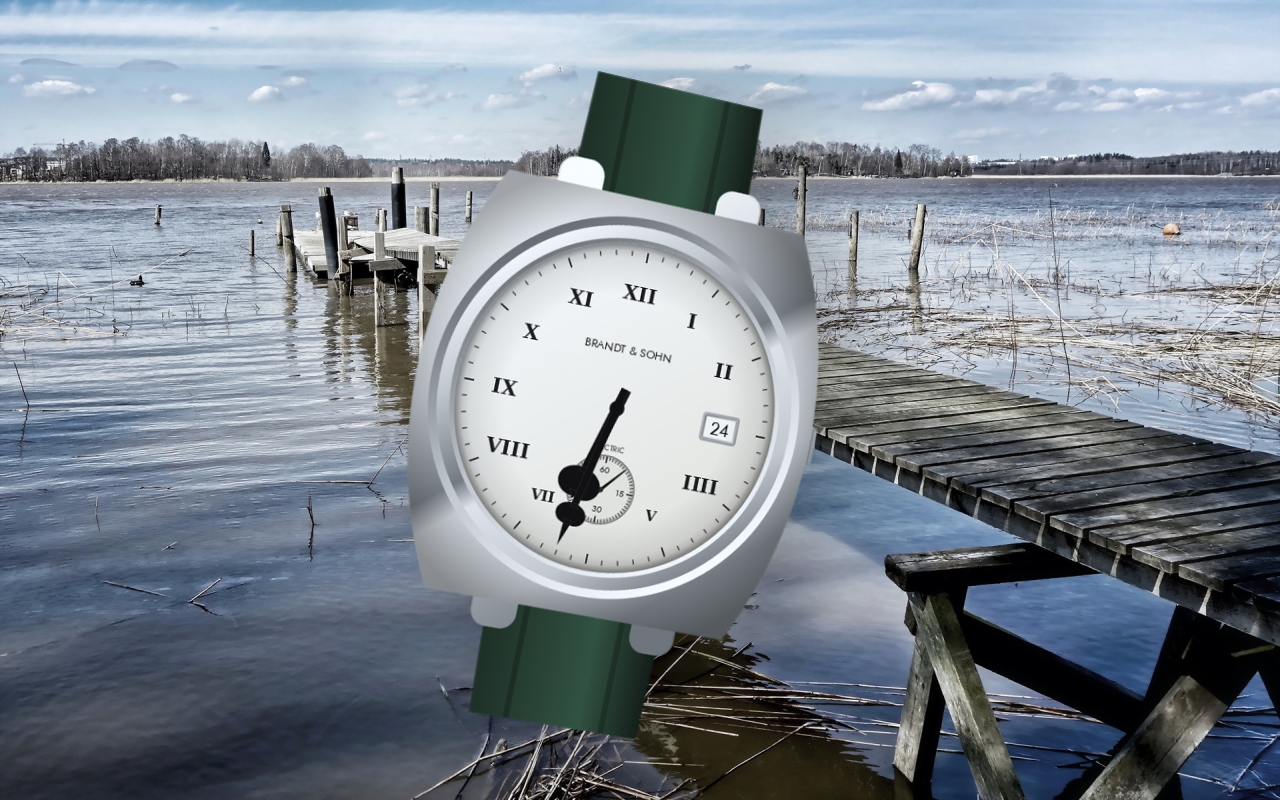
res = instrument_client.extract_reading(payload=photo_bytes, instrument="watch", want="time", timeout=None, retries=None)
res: 6:32:07
